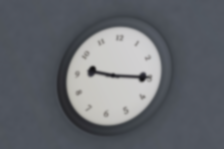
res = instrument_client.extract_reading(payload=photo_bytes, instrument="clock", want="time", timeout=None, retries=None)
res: 9:15
